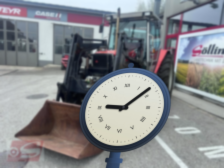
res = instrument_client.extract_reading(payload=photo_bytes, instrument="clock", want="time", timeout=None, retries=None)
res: 9:08
